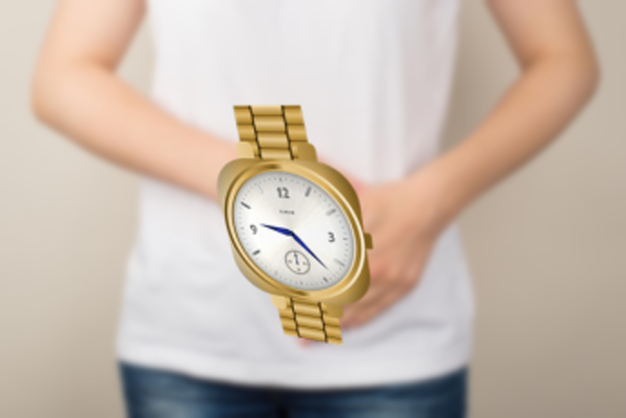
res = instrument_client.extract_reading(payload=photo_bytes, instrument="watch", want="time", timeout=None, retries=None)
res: 9:23
